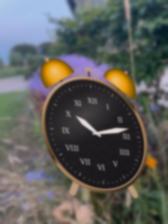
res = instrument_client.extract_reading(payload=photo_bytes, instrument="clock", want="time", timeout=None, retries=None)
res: 10:13
